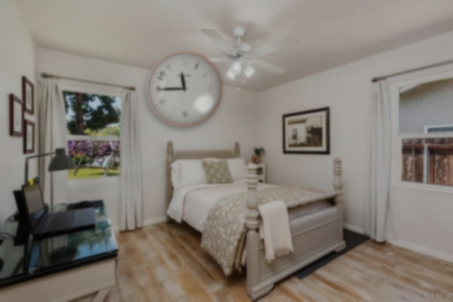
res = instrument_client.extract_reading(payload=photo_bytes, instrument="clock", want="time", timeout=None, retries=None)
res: 11:45
